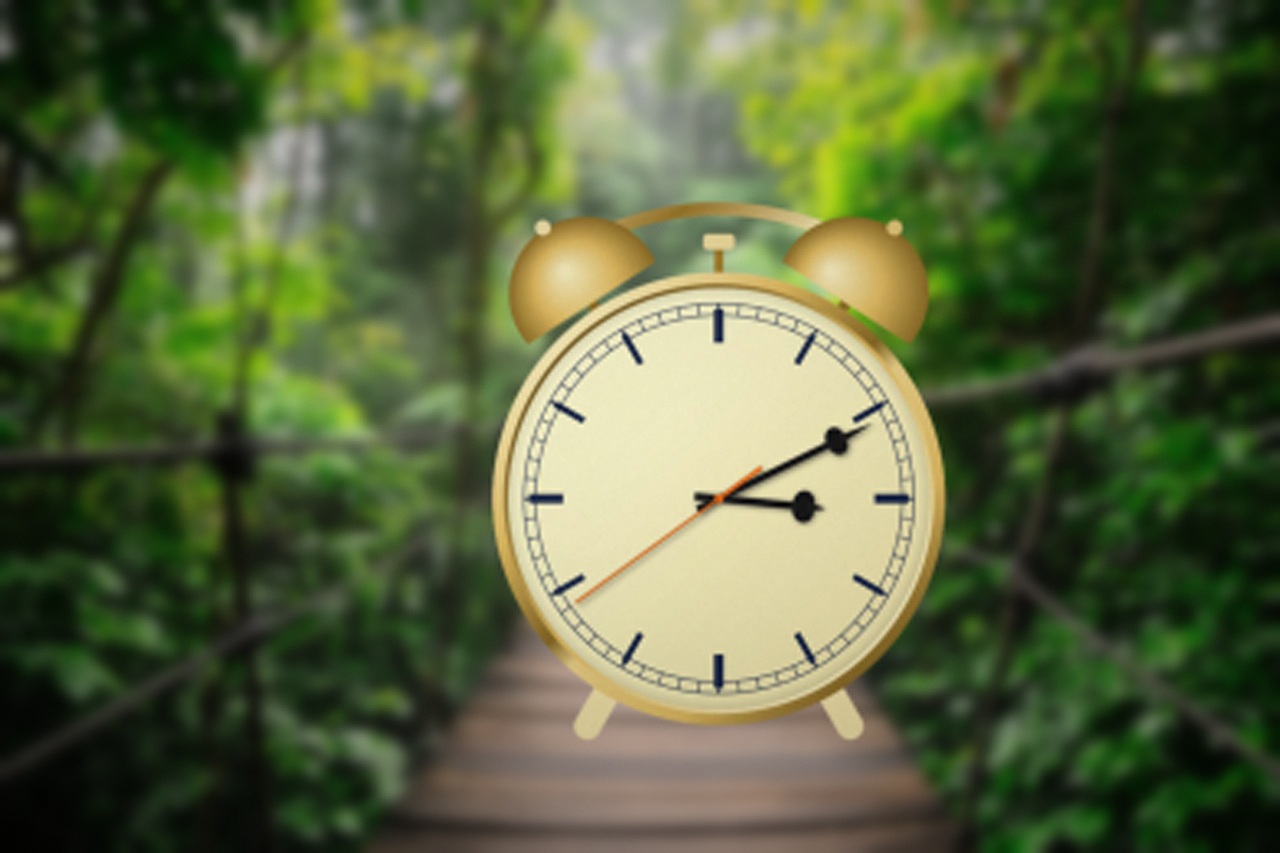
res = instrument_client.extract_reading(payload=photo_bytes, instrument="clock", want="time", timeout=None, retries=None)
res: 3:10:39
